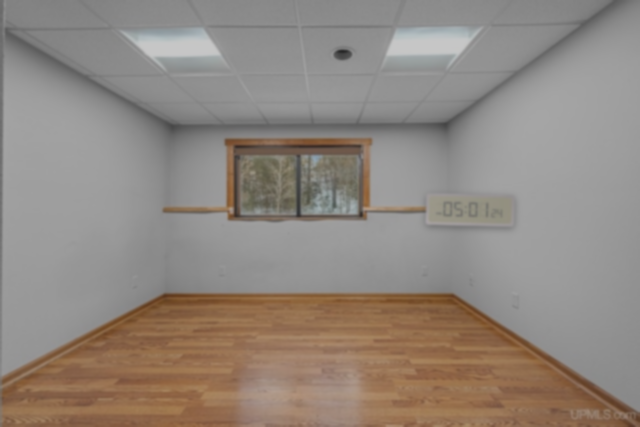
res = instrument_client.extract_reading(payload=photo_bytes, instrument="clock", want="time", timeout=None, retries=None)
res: 5:01
